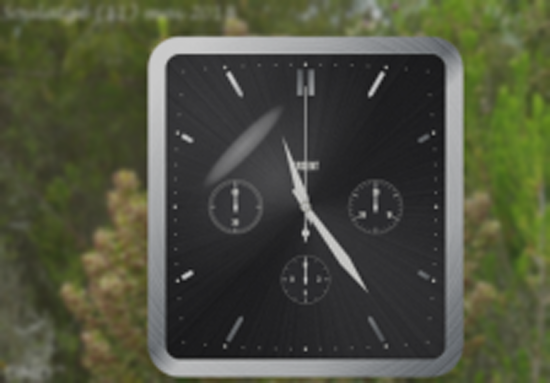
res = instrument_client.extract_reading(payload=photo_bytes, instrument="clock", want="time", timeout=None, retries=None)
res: 11:24
